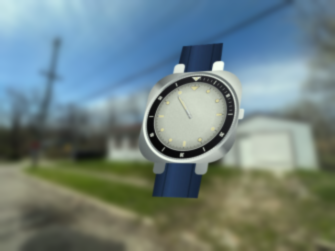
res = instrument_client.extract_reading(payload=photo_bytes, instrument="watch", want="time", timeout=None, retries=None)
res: 10:54
